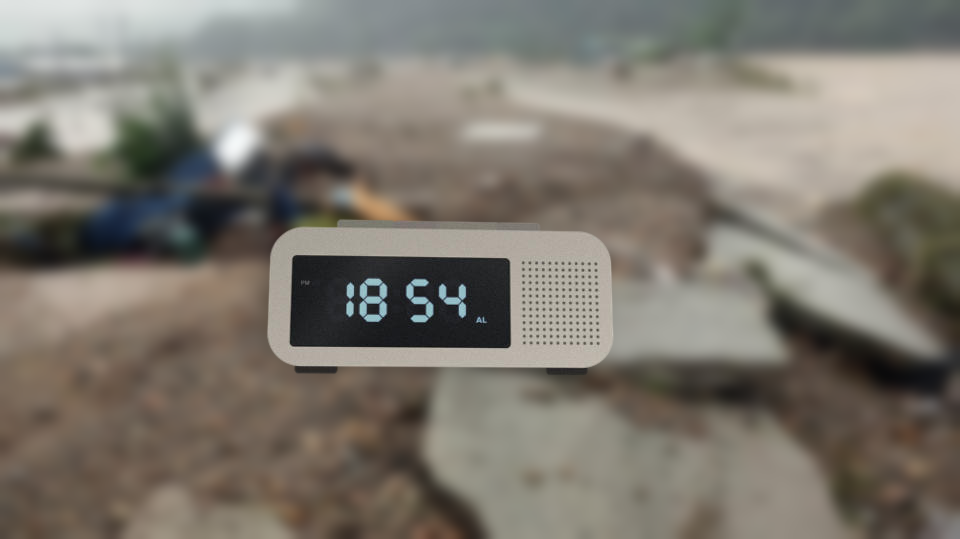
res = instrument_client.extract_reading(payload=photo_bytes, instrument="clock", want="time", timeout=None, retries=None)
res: 18:54
